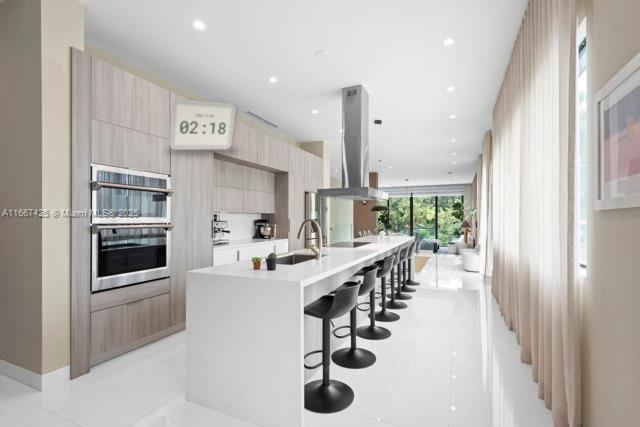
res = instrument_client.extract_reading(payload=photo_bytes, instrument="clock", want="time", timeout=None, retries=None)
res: 2:18
